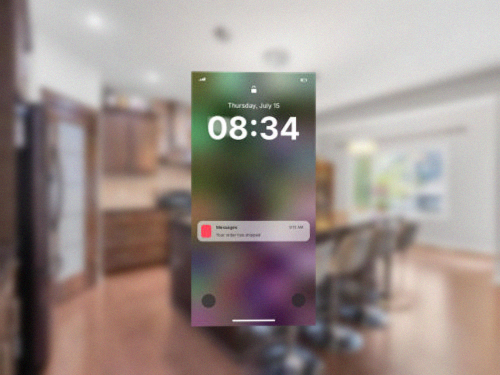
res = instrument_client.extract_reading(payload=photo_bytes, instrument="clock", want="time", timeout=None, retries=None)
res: 8:34
